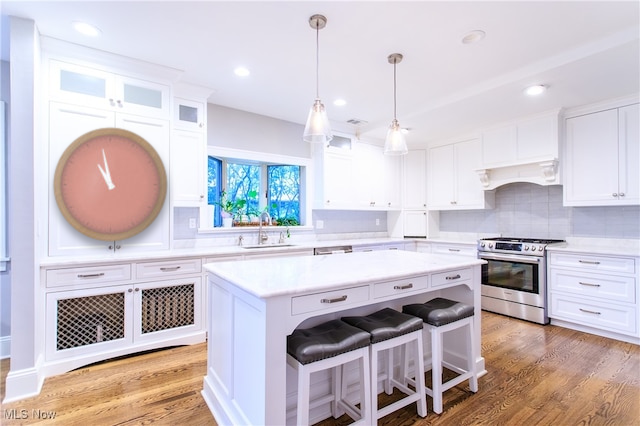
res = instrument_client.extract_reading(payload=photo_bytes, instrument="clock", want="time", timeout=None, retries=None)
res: 10:58
